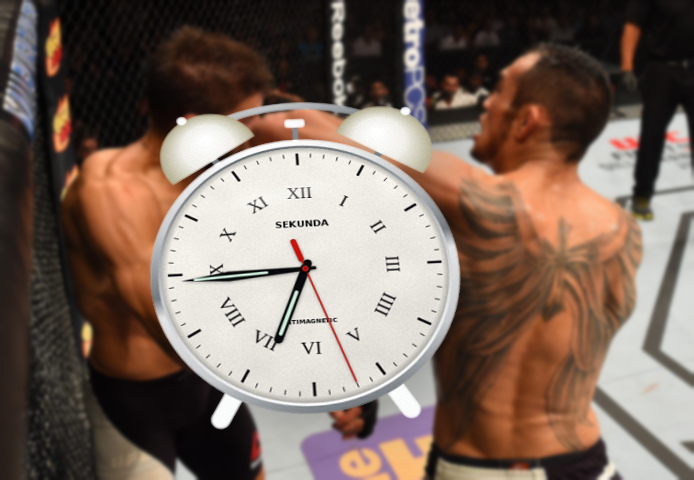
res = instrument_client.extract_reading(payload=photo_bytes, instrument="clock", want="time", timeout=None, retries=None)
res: 6:44:27
